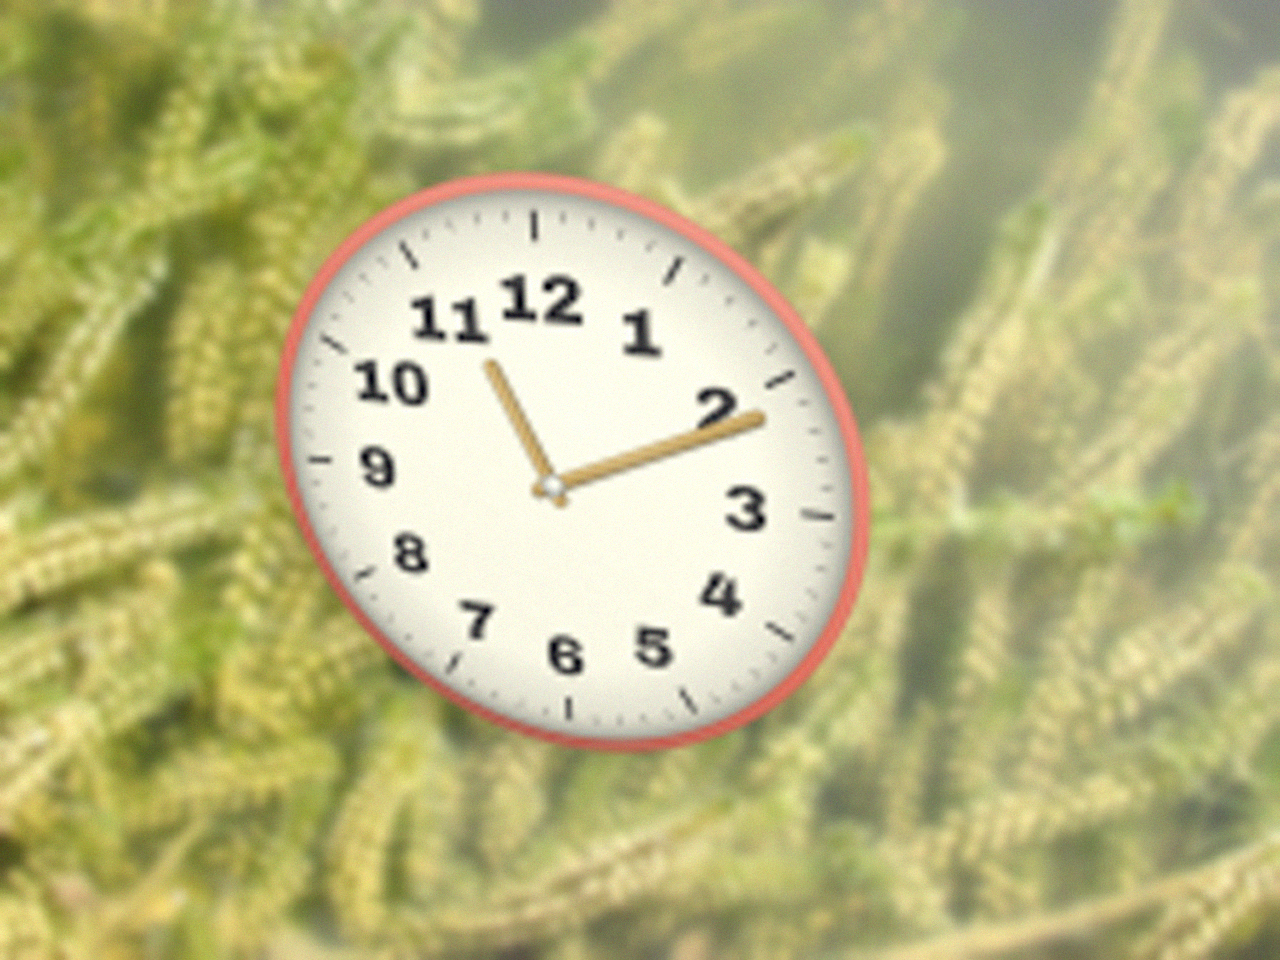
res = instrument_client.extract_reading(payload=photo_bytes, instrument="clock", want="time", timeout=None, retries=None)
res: 11:11
